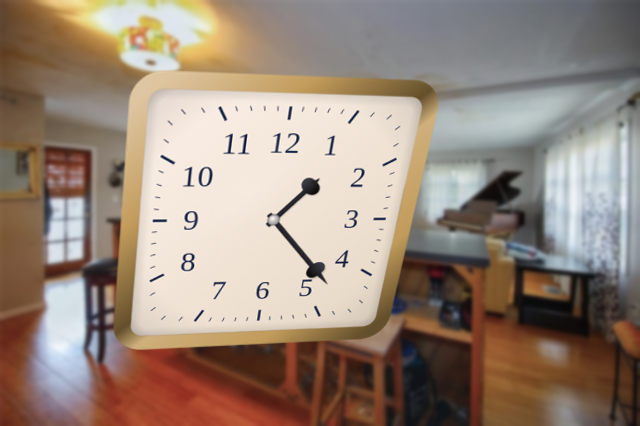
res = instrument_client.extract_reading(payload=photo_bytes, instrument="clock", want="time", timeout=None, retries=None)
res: 1:23
